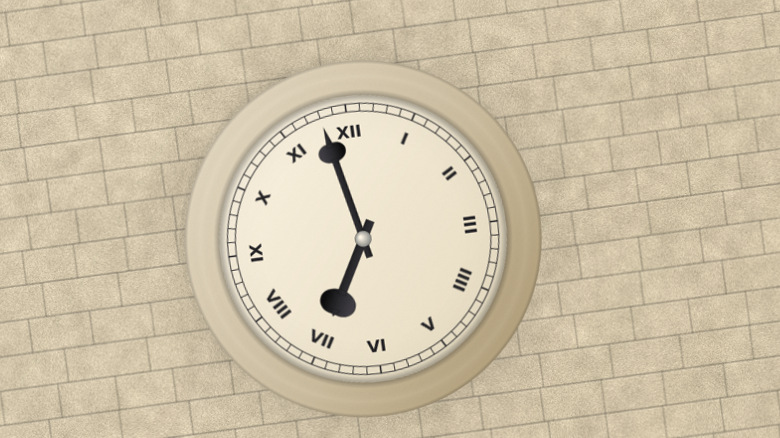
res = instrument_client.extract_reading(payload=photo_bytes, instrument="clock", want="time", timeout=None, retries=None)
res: 6:58
